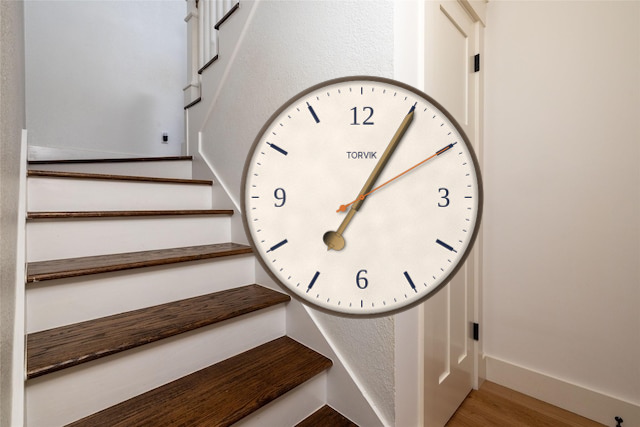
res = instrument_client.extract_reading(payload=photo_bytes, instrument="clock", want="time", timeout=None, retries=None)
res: 7:05:10
